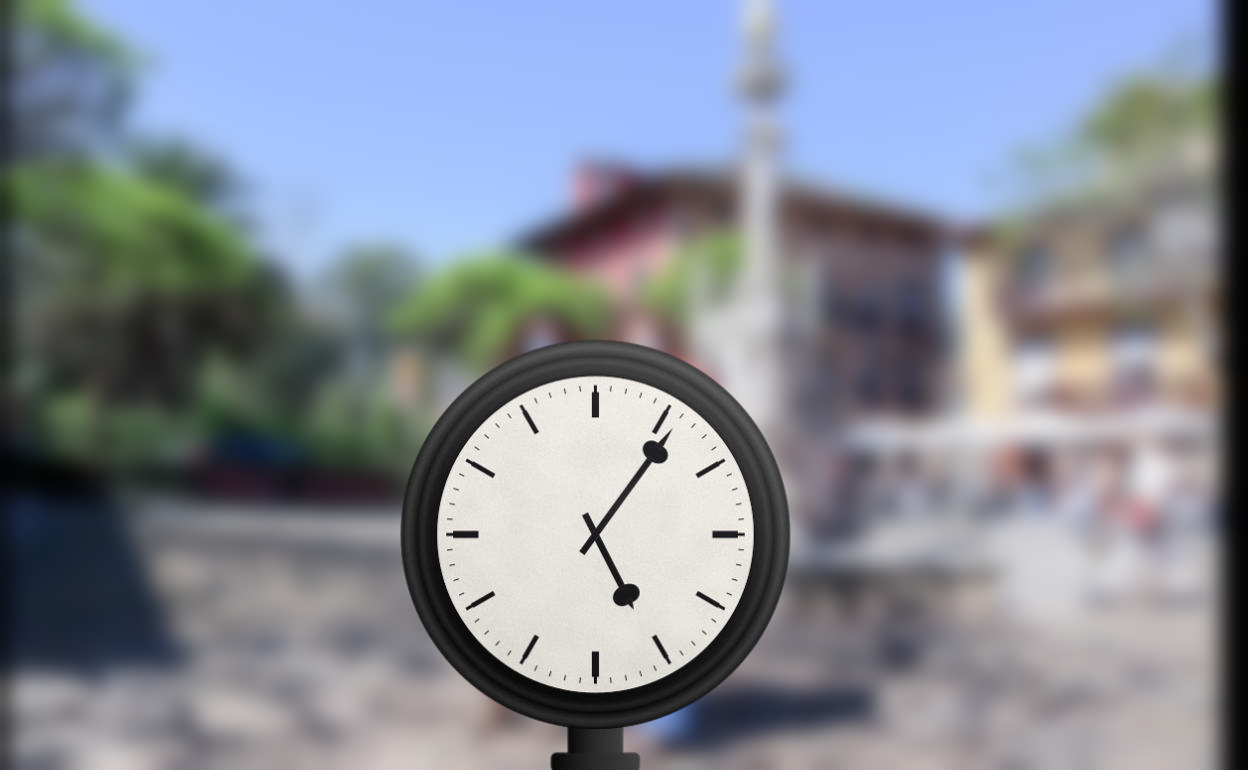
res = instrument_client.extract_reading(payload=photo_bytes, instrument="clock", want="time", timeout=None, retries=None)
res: 5:06
